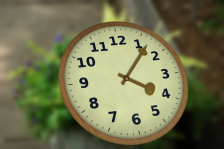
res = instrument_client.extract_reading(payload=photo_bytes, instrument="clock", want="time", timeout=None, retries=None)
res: 4:07
